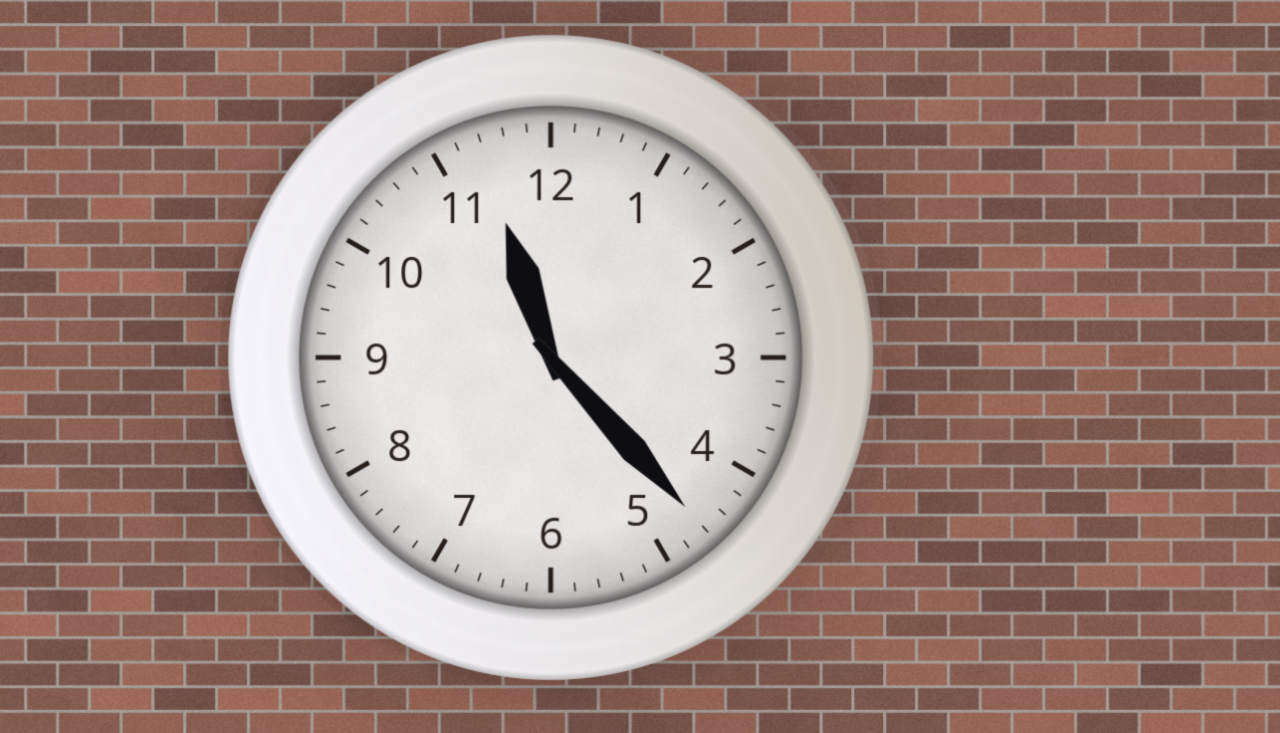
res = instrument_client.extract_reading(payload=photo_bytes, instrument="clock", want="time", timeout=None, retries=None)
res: 11:23
